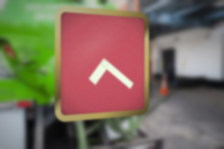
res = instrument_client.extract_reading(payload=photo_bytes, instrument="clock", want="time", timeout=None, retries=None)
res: 7:21
